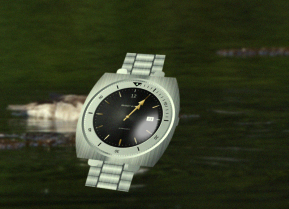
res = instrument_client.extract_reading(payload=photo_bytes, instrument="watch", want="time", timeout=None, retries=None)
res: 1:05
